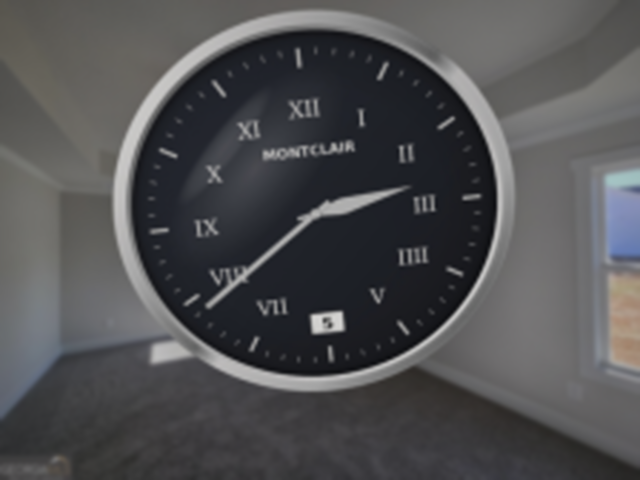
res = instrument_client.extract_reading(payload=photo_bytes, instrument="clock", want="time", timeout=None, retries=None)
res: 2:39
